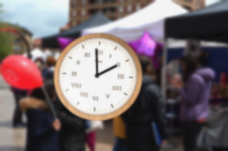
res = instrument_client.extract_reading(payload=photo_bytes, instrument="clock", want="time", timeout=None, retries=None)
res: 1:59
